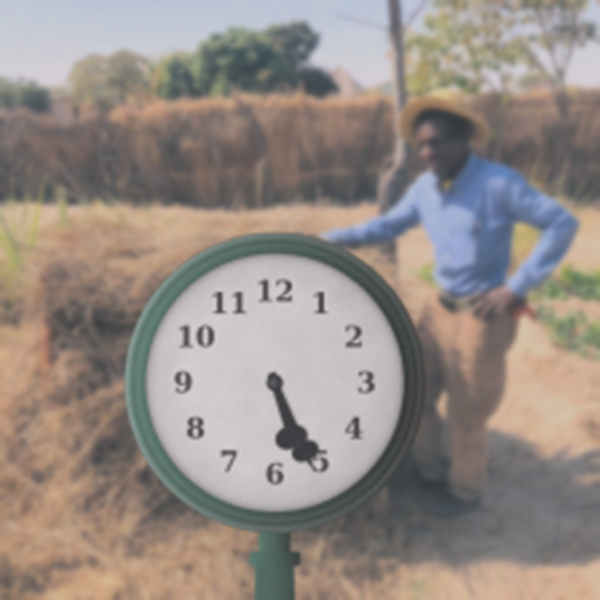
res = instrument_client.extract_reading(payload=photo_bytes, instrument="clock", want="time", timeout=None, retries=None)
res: 5:26
